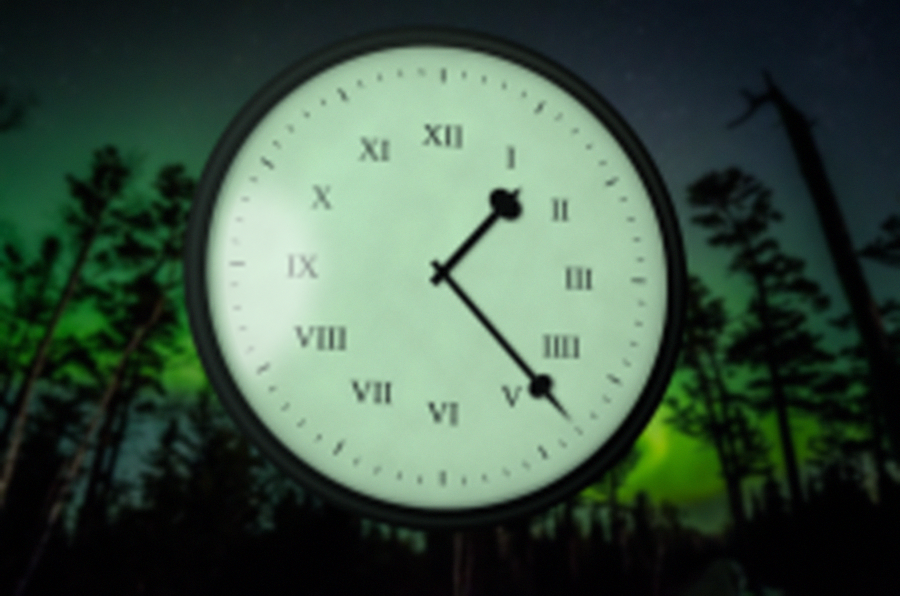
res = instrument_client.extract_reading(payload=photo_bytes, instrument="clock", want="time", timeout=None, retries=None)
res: 1:23
